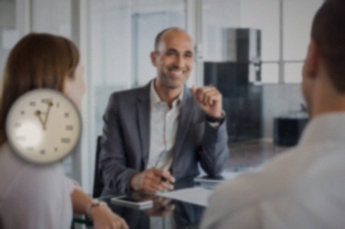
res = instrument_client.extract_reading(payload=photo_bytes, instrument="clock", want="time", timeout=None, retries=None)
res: 11:02
